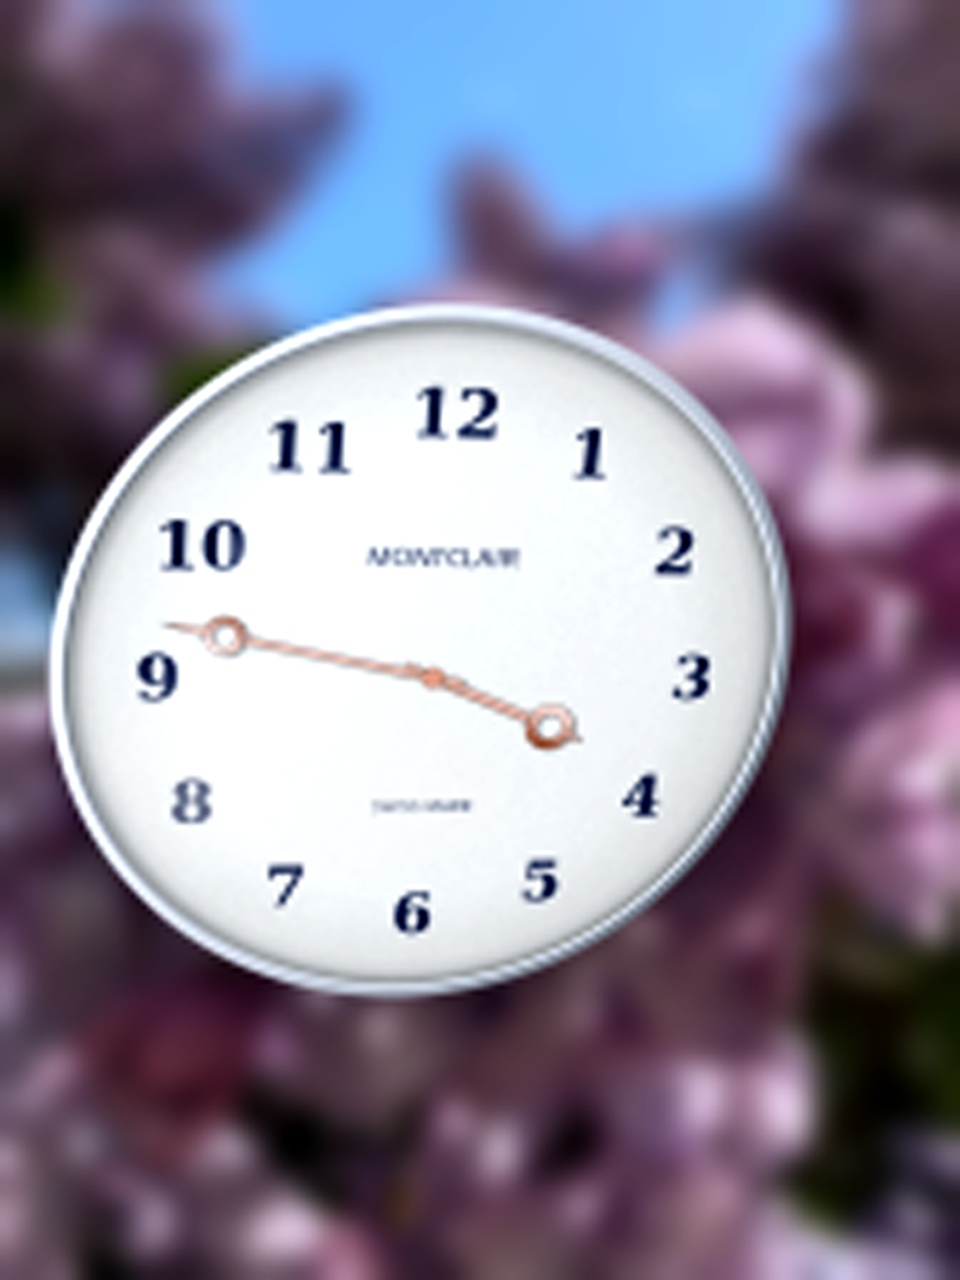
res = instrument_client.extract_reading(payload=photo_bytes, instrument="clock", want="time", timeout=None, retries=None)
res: 3:47
